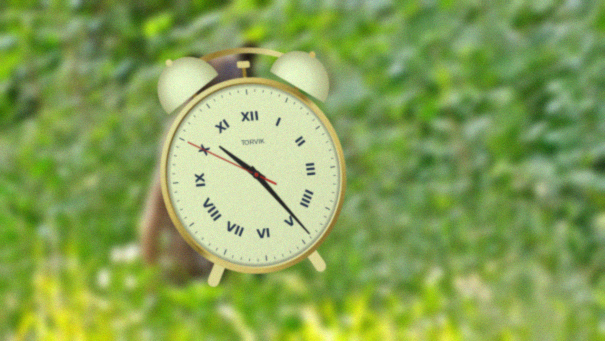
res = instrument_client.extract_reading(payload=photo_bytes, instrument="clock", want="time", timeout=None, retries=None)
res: 10:23:50
